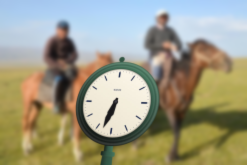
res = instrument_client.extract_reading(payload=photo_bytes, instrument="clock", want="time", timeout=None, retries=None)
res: 6:33
